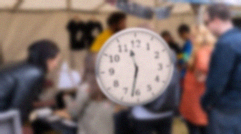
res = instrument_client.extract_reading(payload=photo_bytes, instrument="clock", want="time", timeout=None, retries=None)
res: 11:32
